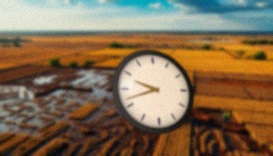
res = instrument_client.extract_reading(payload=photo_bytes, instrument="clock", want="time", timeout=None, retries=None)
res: 9:42
